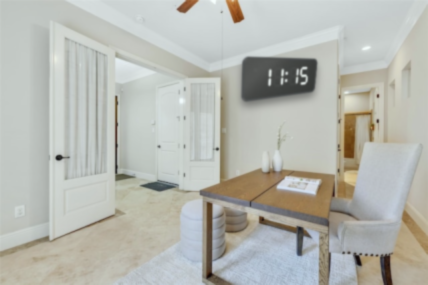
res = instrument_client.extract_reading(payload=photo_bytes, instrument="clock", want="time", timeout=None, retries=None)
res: 11:15
